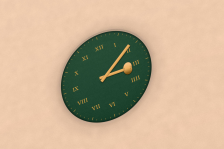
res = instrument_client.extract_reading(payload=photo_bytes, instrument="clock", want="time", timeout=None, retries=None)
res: 3:09
